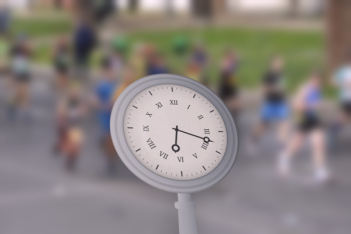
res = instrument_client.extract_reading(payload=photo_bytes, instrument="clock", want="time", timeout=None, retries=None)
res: 6:18
